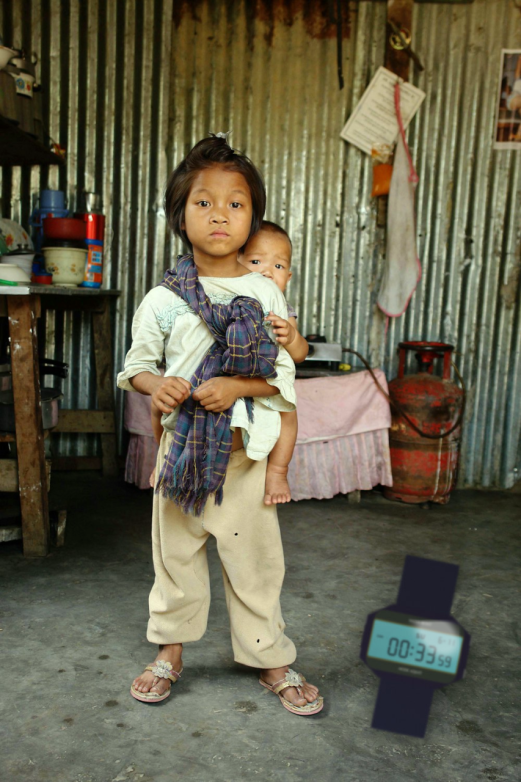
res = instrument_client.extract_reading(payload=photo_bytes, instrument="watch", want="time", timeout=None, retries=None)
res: 0:33:59
